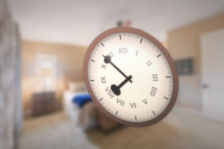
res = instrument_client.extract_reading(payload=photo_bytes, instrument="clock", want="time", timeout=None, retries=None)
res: 7:53
